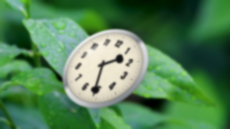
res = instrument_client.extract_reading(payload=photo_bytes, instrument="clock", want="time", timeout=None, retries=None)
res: 1:26
